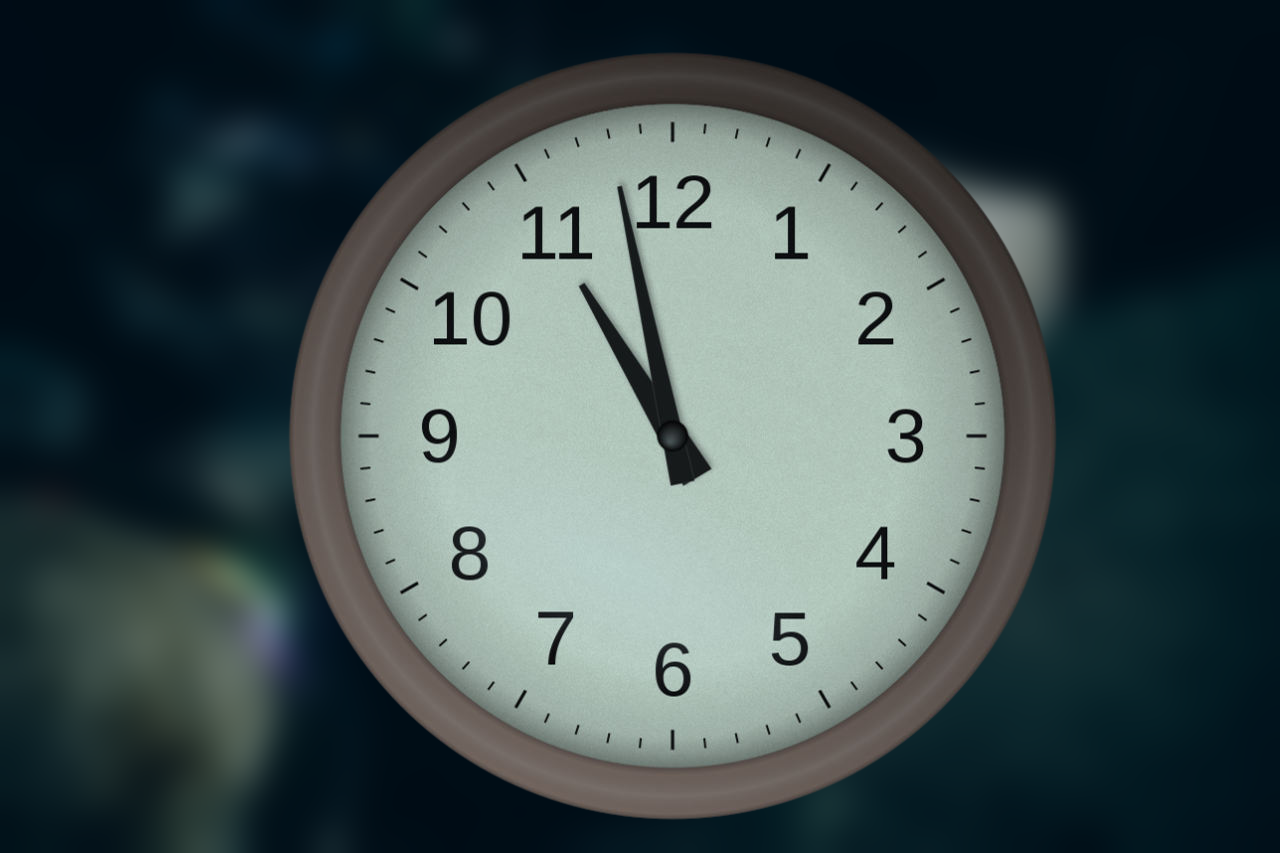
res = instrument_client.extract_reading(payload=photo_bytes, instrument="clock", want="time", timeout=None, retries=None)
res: 10:58
